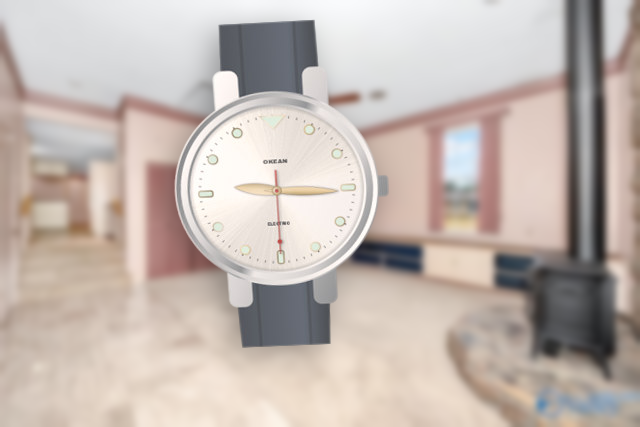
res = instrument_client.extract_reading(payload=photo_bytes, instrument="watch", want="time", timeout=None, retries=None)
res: 9:15:30
